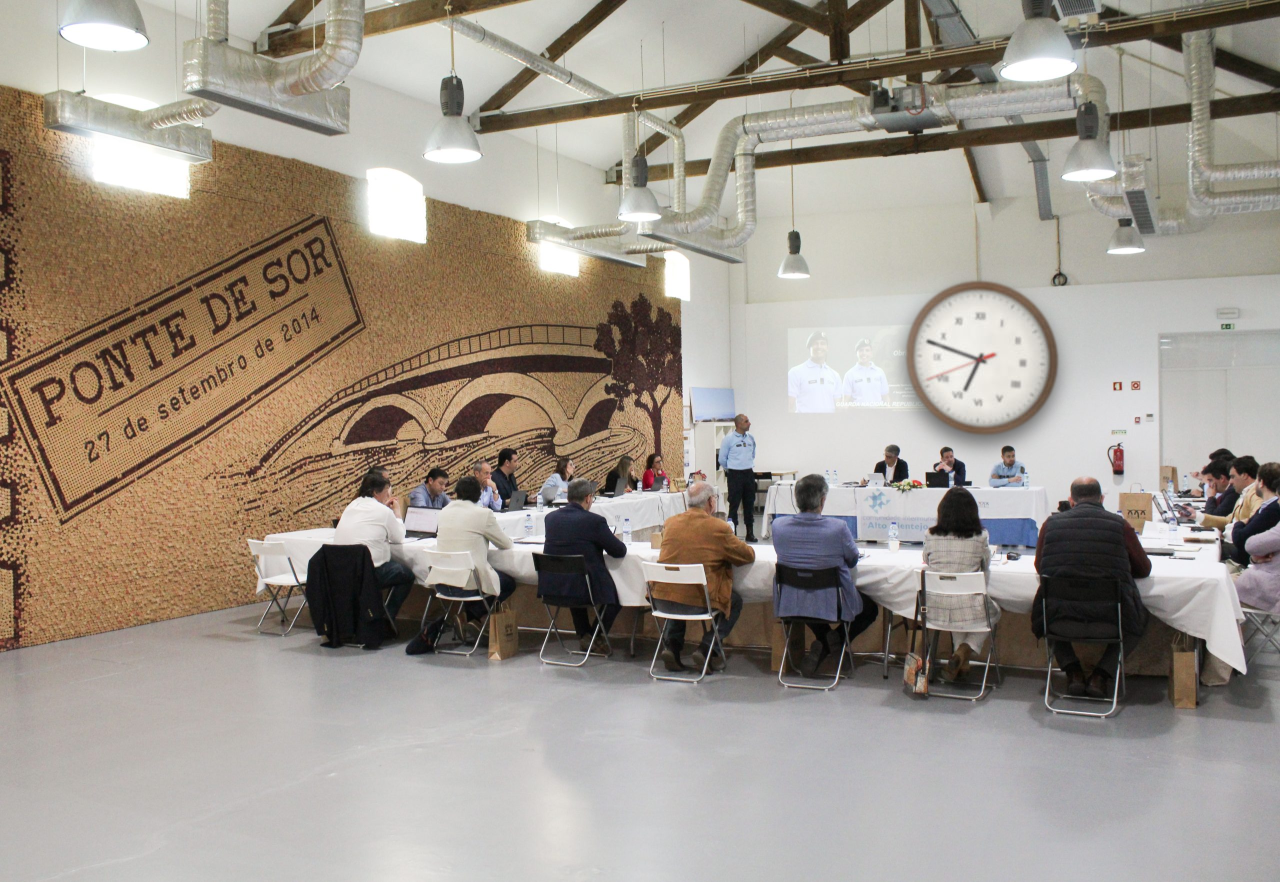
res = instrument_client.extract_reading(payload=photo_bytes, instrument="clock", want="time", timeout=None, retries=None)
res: 6:47:41
